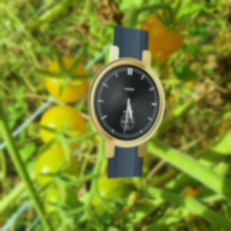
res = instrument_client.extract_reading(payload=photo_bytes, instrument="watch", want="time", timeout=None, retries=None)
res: 5:31
